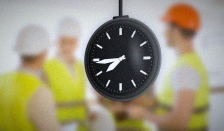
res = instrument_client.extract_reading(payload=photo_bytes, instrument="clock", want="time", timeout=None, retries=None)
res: 7:44
